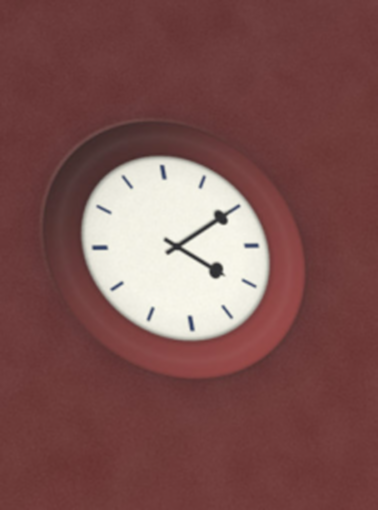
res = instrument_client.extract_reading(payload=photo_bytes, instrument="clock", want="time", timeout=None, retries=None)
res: 4:10
